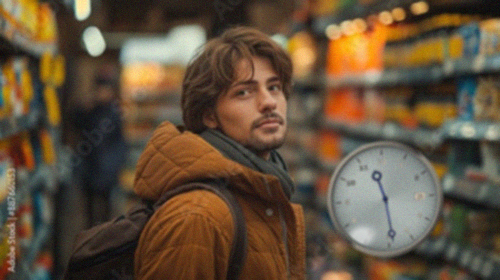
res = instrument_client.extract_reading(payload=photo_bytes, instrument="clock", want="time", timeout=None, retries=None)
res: 11:29
